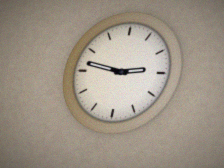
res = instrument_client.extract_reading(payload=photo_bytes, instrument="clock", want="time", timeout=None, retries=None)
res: 2:47
